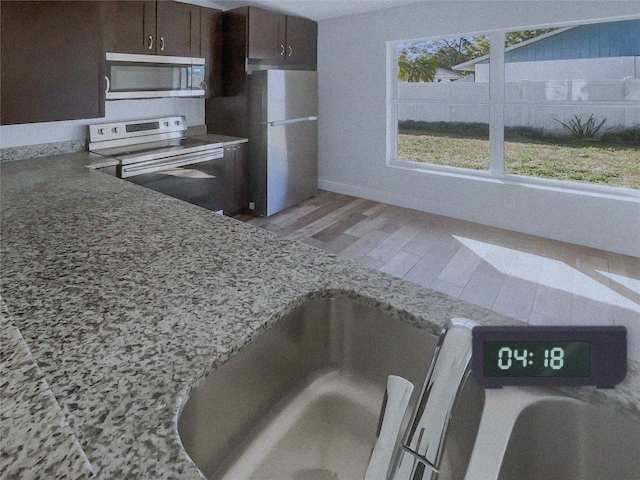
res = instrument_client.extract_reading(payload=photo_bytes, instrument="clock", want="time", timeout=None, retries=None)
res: 4:18
